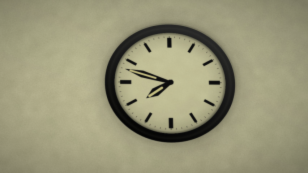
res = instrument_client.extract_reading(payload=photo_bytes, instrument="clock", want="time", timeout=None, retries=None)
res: 7:48
